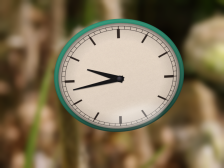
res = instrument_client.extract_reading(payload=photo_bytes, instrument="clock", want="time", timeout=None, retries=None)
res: 9:43
